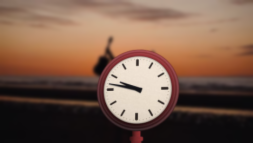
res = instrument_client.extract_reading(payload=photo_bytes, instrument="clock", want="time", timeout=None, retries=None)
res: 9:47
